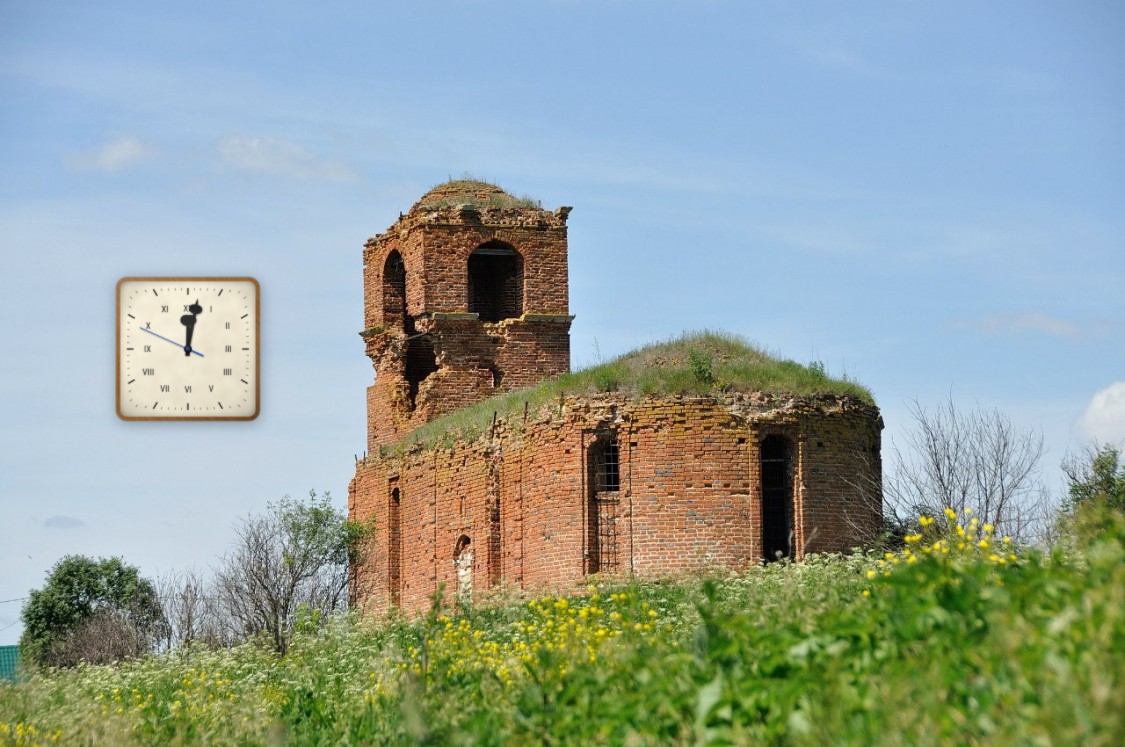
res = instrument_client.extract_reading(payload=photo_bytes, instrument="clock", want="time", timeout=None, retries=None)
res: 12:01:49
